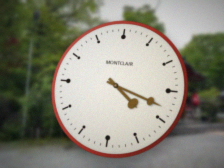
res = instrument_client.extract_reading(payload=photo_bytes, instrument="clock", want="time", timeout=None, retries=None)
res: 4:18
